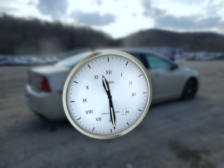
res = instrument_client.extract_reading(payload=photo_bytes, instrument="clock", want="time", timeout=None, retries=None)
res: 11:29
